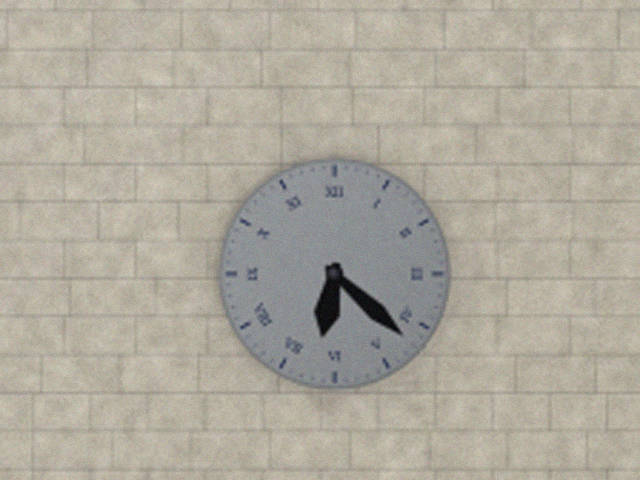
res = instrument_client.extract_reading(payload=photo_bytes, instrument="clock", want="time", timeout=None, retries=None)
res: 6:22
